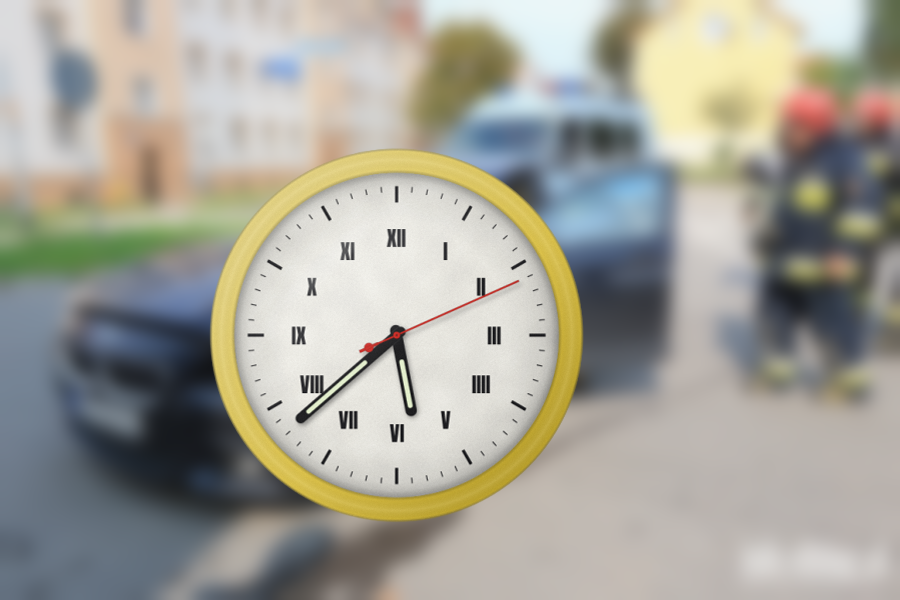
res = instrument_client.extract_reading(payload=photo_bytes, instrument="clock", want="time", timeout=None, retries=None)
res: 5:38:11
